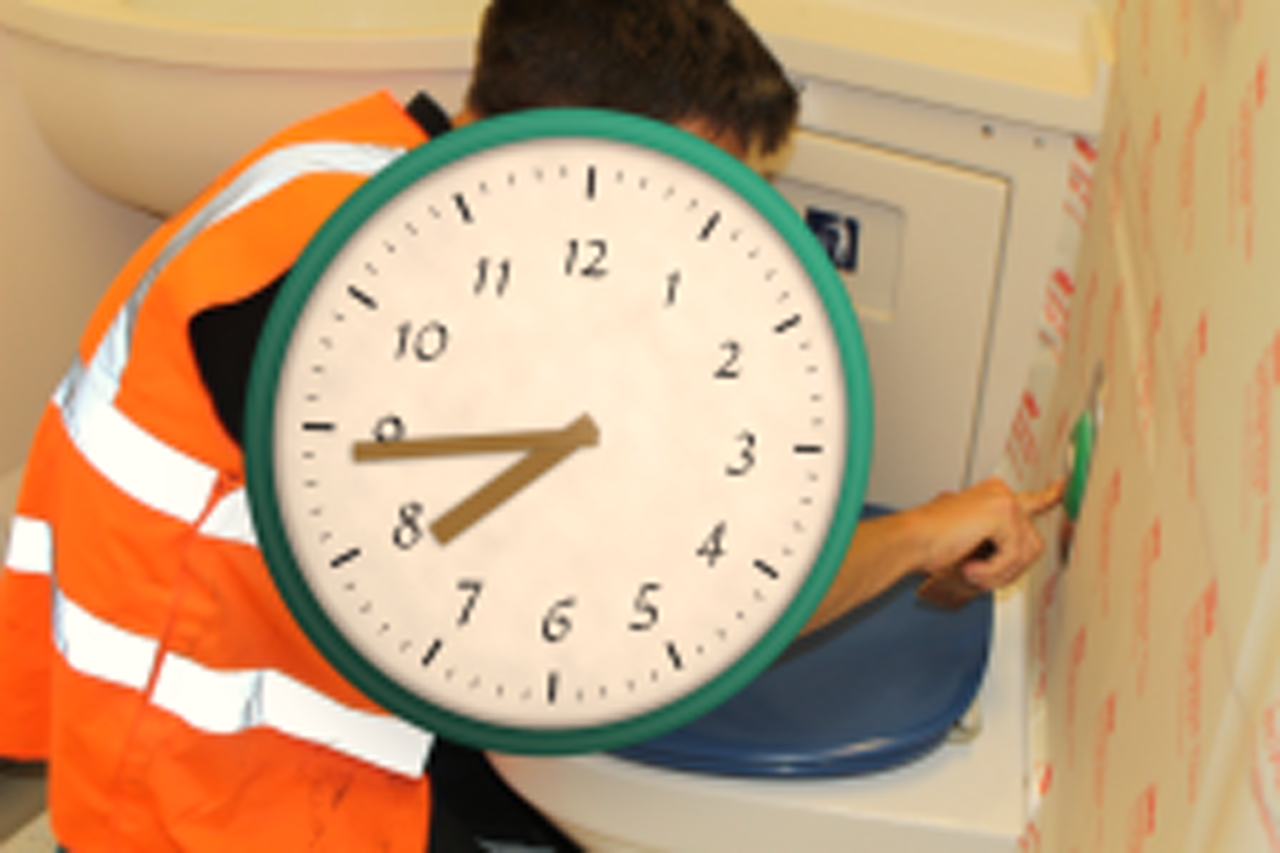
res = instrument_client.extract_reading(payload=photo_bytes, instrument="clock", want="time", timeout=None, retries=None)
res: 7:44
